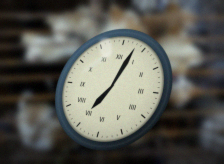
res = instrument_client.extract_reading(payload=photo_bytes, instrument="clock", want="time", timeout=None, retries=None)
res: 7:03
